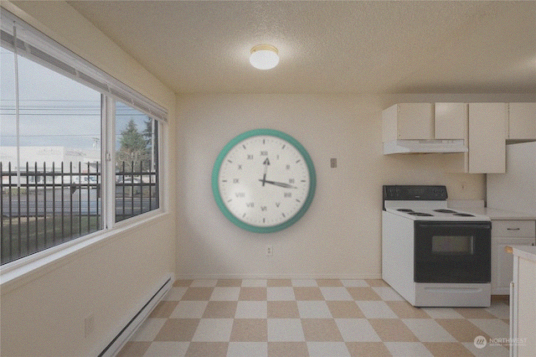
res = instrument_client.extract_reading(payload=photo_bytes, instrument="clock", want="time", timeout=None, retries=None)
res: 12:17
